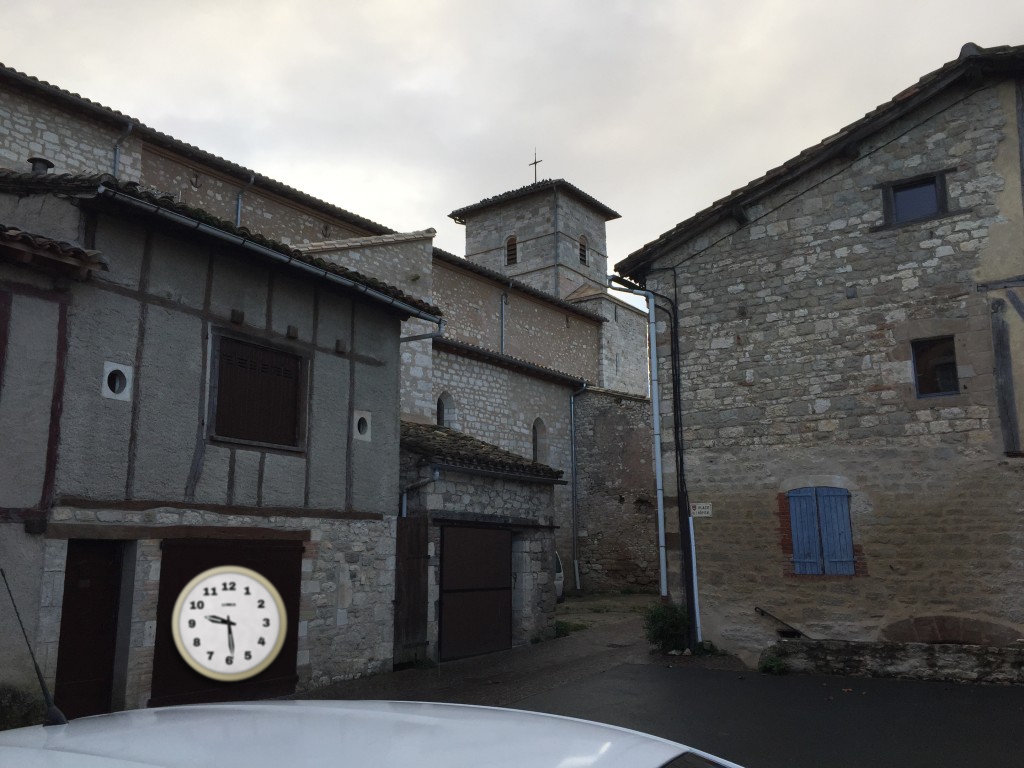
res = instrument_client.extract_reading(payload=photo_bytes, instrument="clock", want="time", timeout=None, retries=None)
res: 9:29
